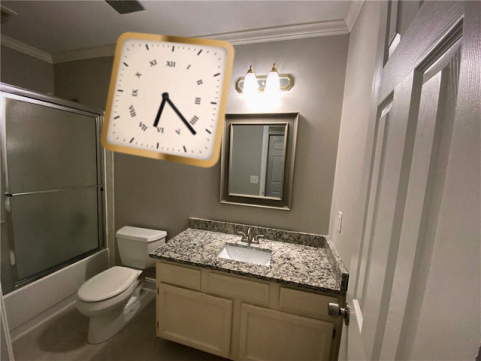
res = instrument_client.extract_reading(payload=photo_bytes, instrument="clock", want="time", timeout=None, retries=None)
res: 6:22
